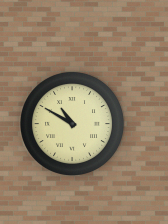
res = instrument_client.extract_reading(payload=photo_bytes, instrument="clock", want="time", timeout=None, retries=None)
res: 10:50
